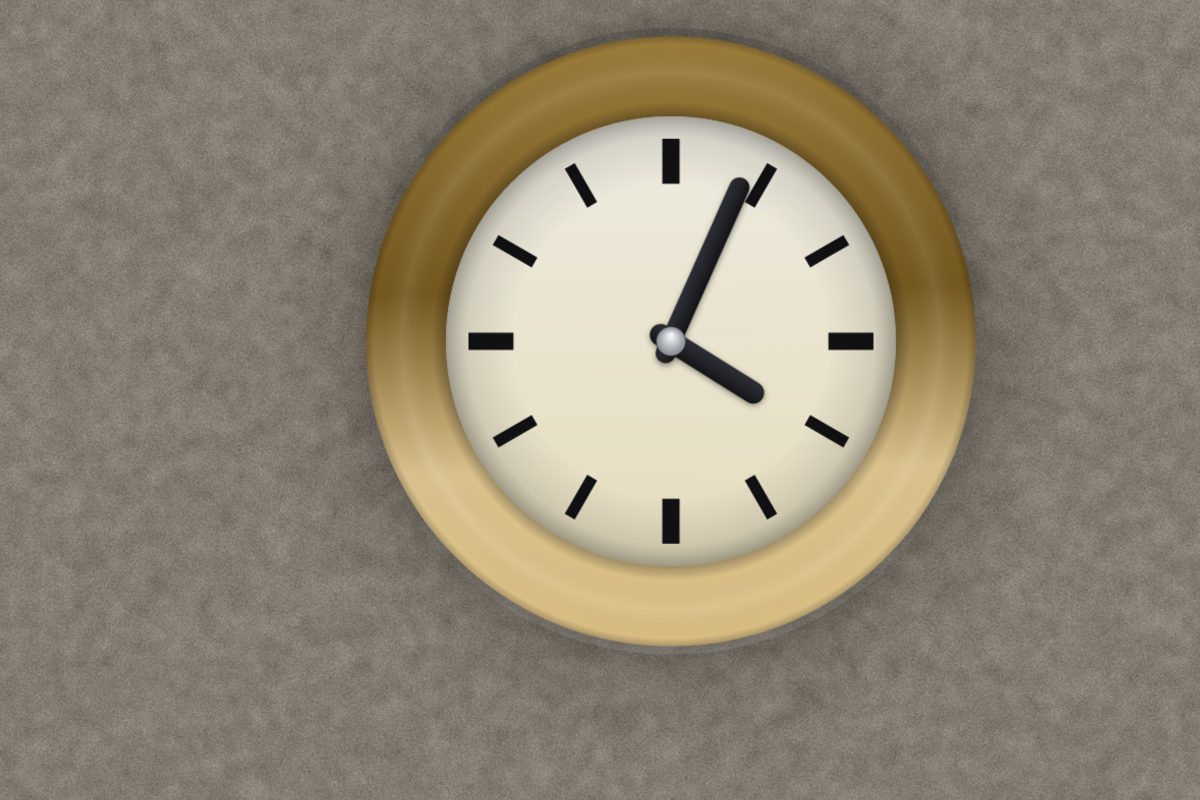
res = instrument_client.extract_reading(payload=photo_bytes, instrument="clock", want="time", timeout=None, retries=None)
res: 4:04
